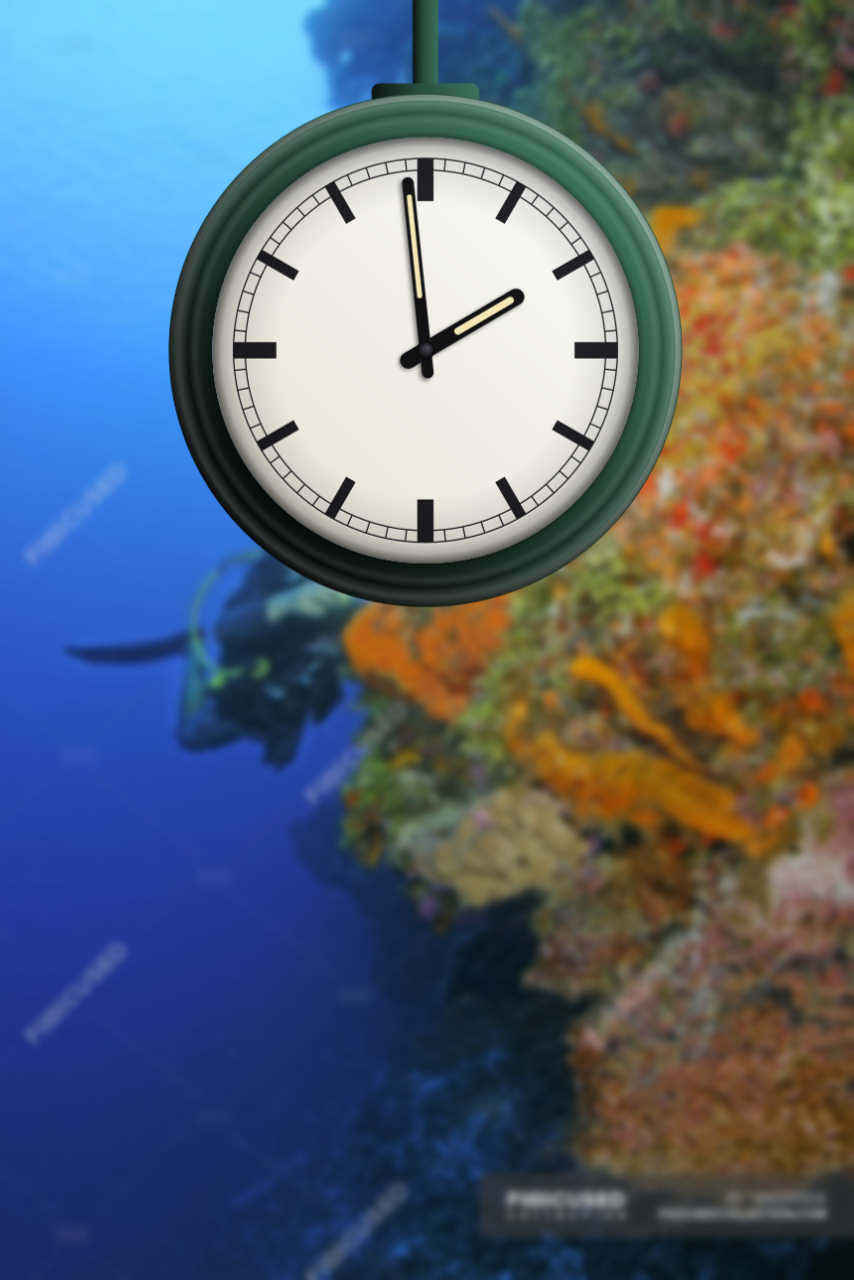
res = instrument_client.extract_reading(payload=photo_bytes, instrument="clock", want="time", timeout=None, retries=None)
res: 1:59
